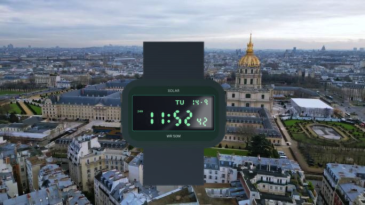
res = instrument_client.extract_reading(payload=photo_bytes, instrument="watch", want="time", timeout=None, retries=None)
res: 11:52:42
